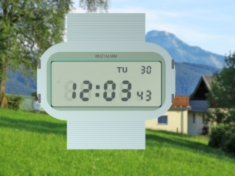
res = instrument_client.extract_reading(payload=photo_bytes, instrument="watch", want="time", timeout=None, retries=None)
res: 12:03:43
